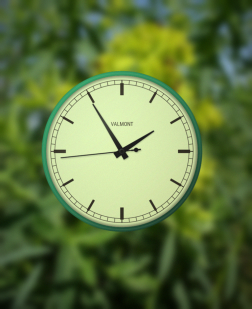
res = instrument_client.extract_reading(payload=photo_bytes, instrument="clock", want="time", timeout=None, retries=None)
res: 1:54:44
